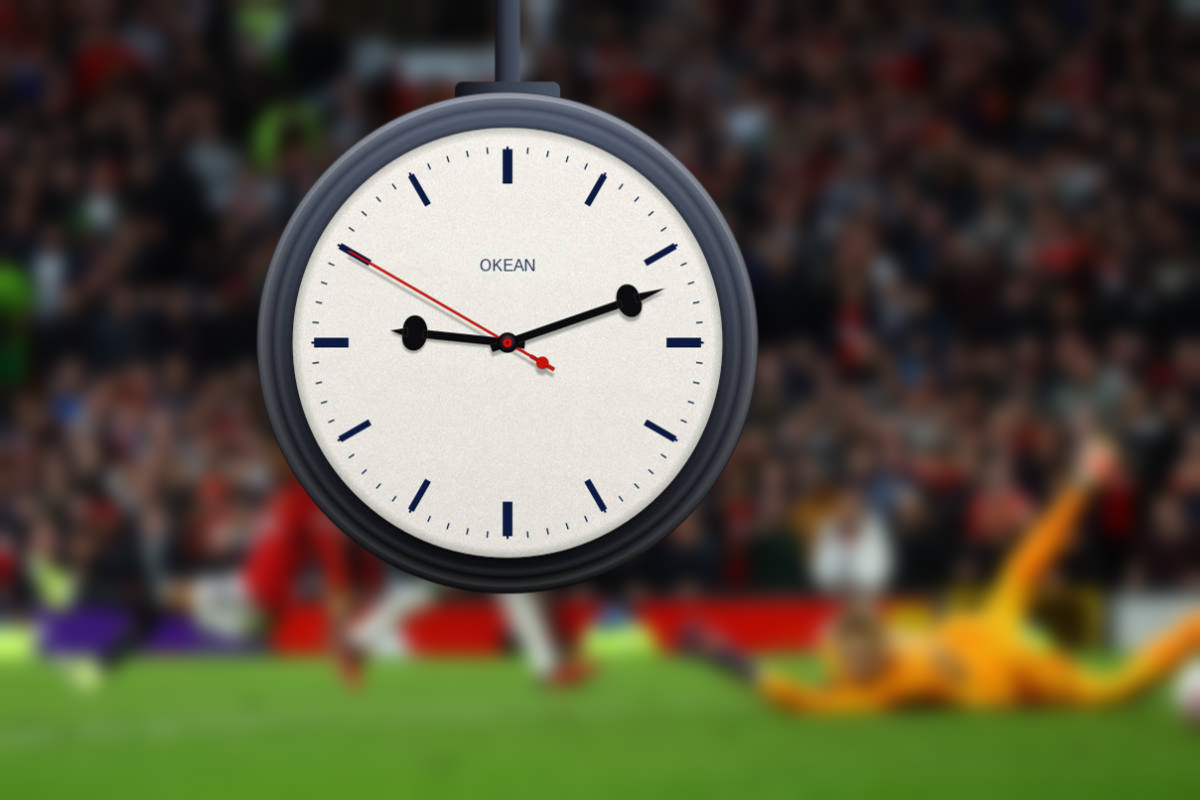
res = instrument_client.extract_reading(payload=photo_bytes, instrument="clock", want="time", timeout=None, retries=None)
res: 9:11:50
